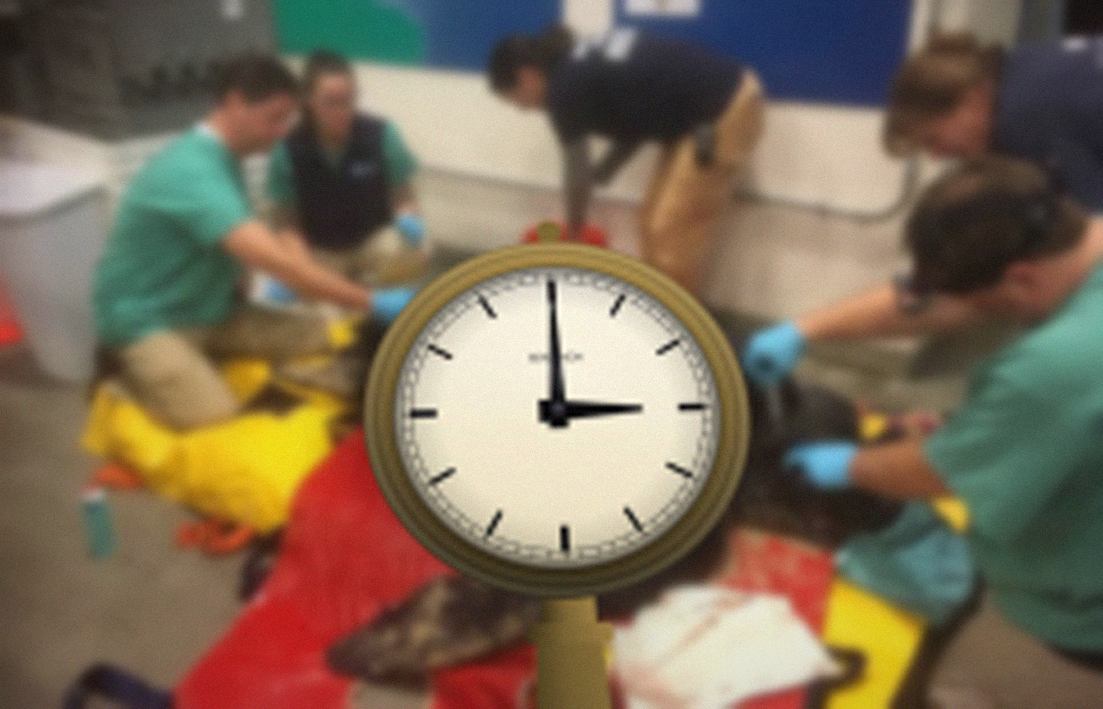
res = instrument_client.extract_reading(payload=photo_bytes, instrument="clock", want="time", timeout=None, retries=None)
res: 3:00
